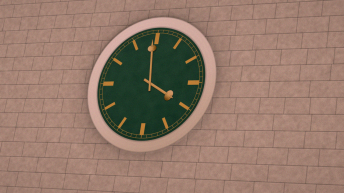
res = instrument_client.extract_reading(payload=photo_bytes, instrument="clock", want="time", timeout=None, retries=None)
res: 3:59
